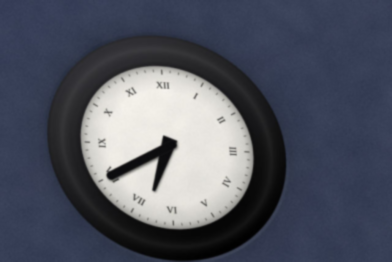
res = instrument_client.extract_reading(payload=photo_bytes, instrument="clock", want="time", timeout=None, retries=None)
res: 6:40
